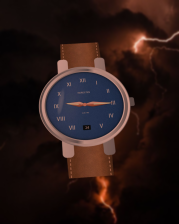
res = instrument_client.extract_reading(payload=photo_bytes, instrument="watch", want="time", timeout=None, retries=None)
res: 9:15
